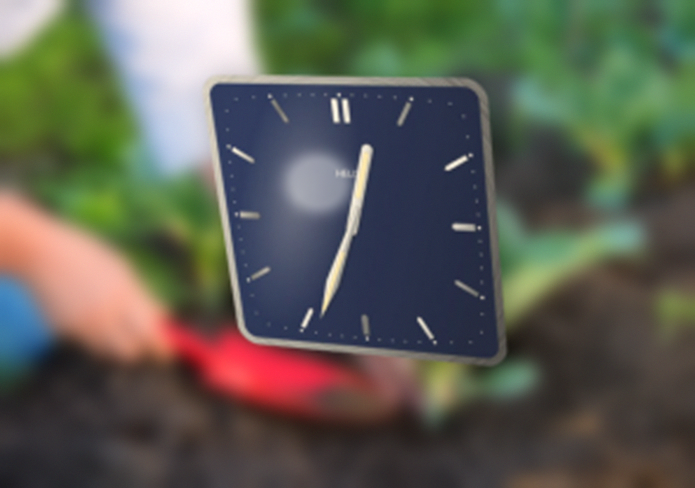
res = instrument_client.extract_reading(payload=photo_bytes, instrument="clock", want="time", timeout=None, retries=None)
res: 12:34
